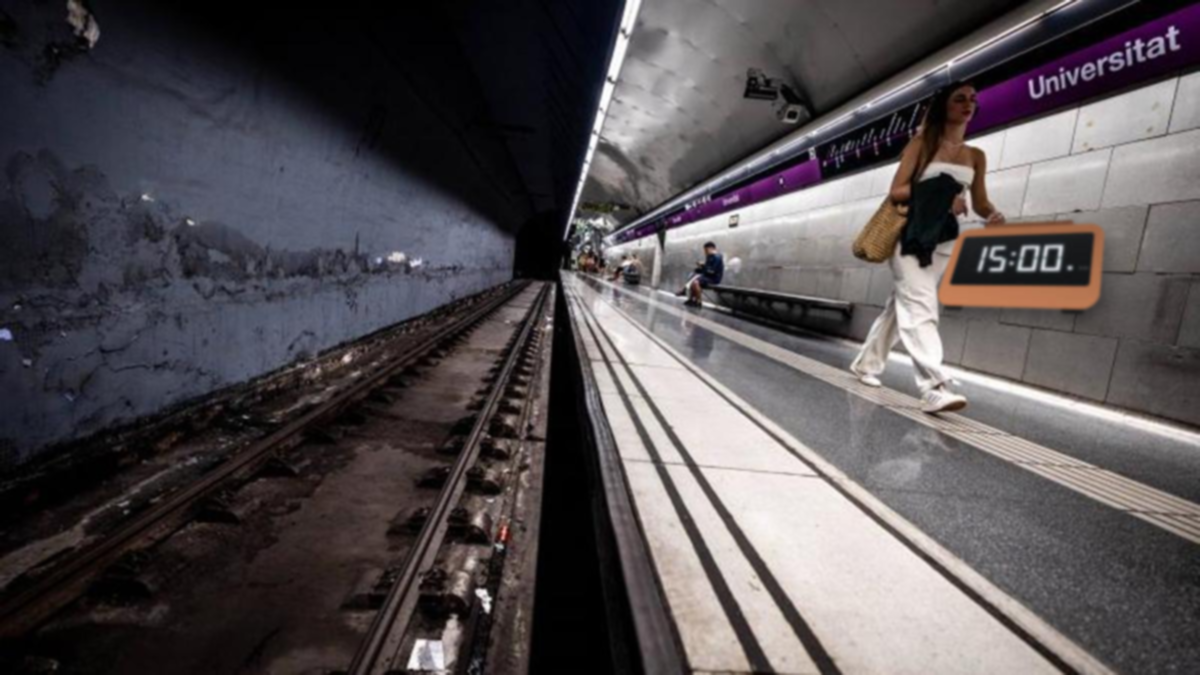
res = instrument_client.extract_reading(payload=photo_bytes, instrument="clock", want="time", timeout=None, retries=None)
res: 15:00
